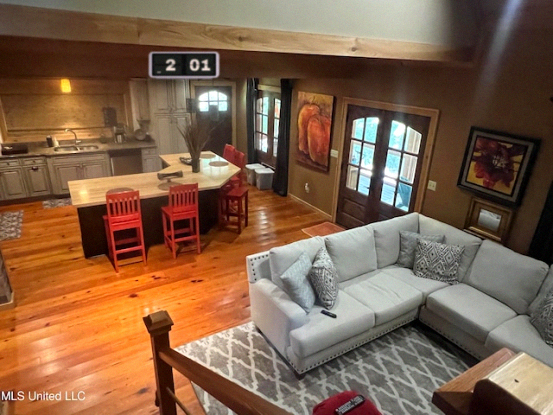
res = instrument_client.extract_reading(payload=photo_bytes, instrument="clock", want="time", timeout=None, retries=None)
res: 2:01
